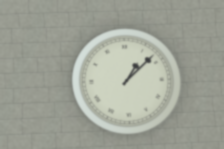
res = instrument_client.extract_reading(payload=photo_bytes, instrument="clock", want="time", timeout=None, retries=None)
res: 1:08
